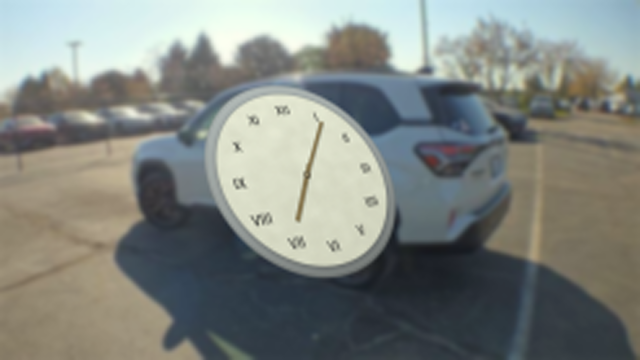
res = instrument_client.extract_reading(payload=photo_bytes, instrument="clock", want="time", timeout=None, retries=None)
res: 7:06
